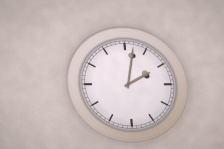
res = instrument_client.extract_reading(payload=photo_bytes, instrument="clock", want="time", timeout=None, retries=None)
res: 2:02
